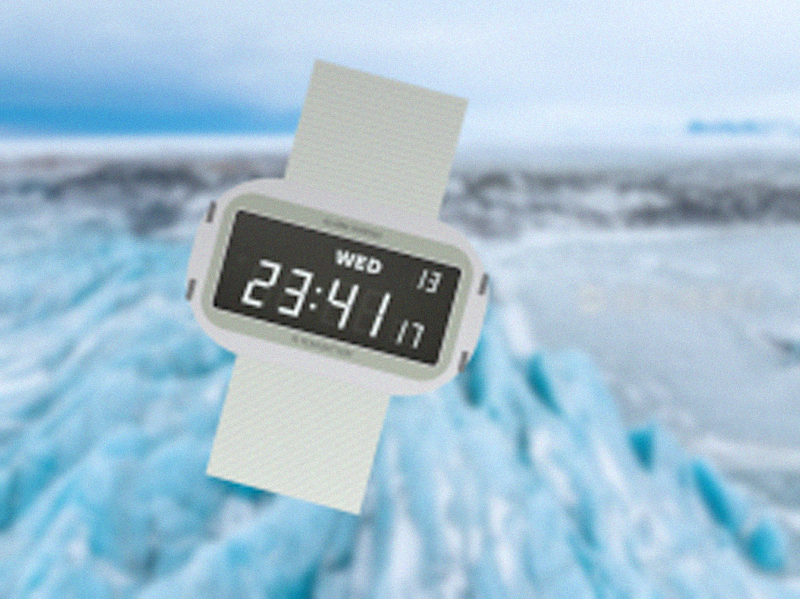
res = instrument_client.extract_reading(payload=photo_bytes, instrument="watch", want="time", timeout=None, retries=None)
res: 23:41:17
